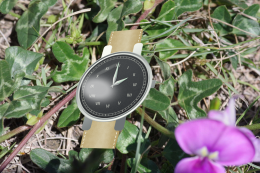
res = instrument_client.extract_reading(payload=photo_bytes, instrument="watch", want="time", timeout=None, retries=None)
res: 2:00
